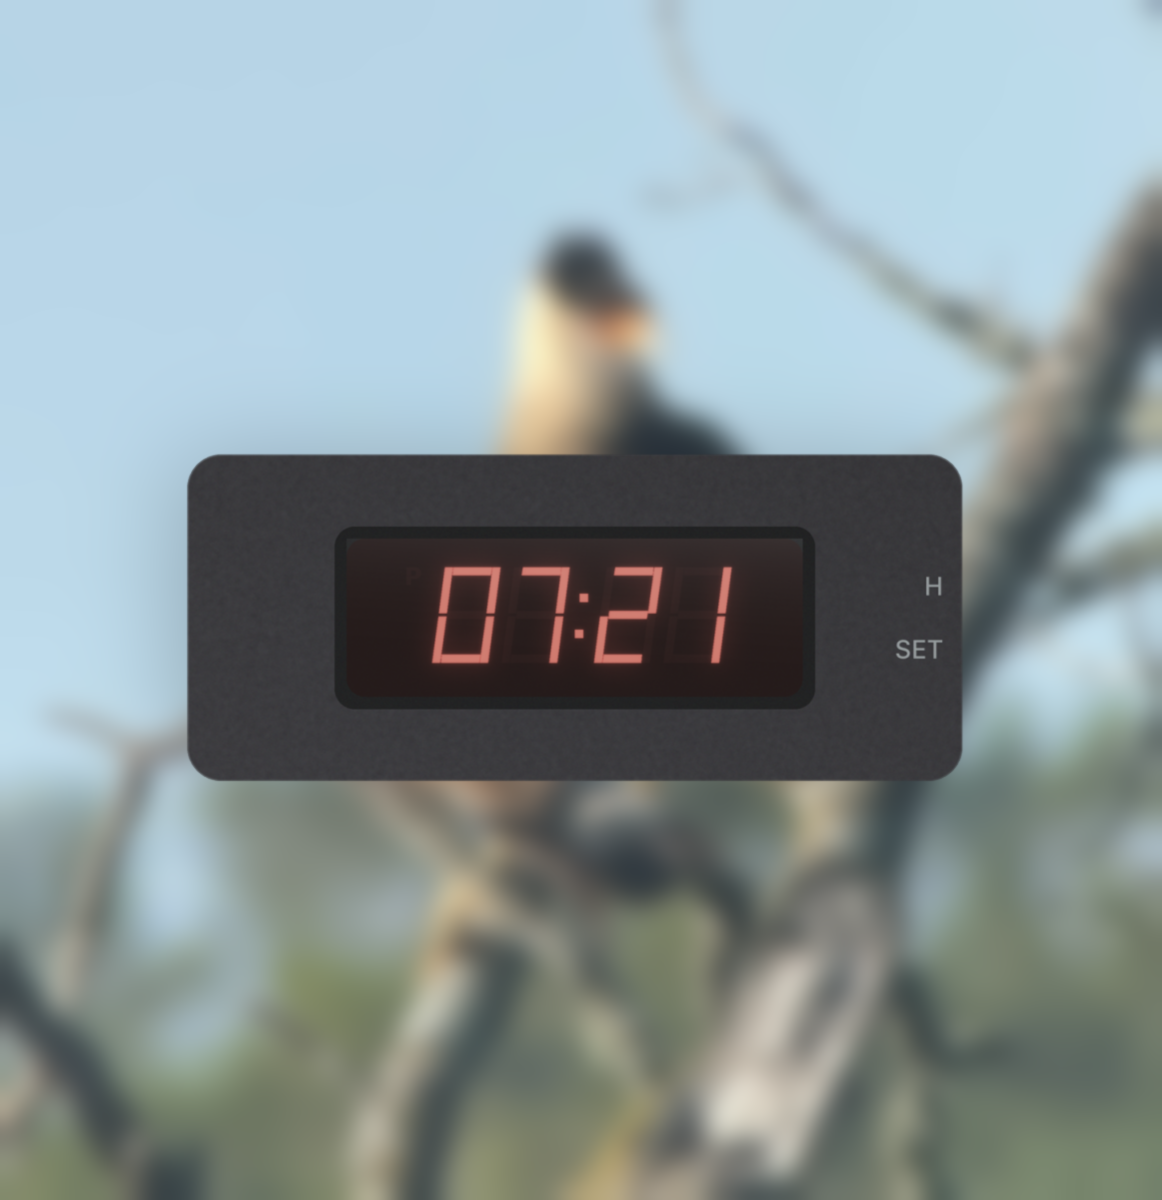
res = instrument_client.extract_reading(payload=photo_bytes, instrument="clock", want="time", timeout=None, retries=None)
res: 7:21
